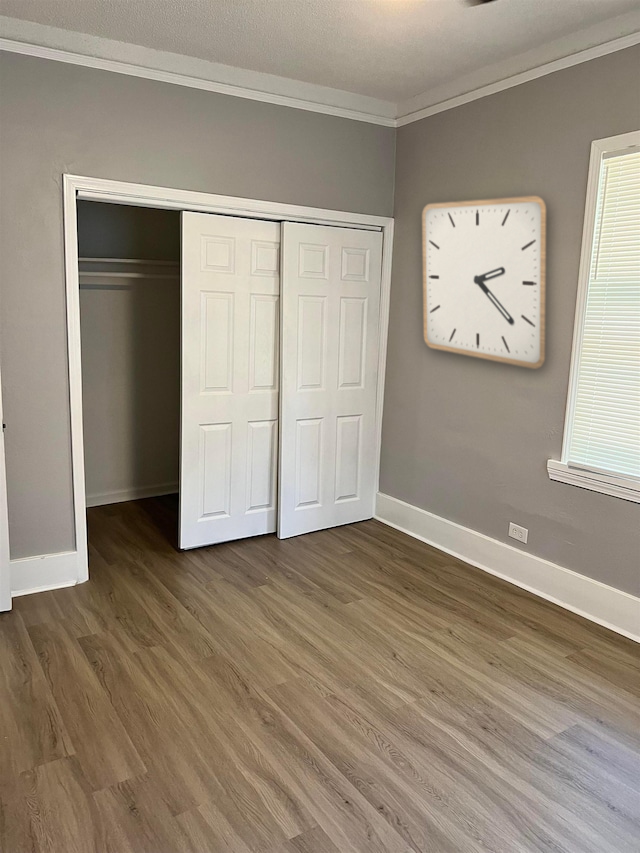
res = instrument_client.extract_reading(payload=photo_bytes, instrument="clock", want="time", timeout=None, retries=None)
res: 2:22
